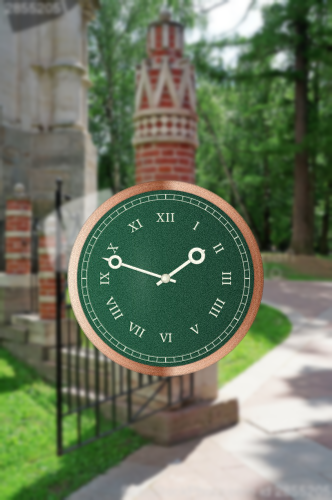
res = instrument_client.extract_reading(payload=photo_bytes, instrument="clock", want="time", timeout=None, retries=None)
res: 1:48
